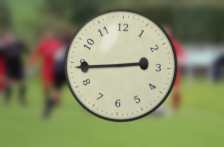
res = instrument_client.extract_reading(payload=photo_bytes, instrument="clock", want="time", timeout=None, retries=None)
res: 2:44
